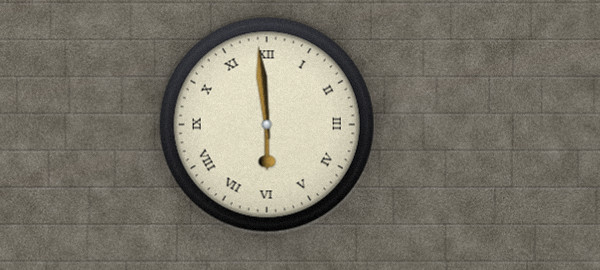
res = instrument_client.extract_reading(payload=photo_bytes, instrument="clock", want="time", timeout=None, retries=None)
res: 5:59
